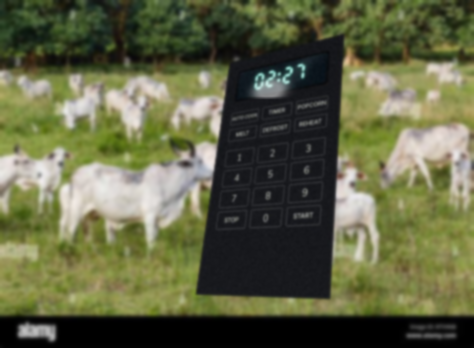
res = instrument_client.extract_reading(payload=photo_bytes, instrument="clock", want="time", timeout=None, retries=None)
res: 2:27
